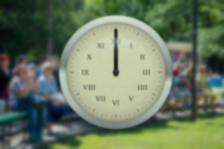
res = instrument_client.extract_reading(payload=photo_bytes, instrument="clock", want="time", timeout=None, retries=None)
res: 12:00
